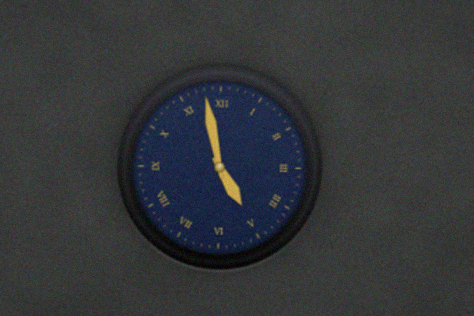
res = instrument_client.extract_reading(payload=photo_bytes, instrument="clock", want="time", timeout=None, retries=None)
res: 4:58
